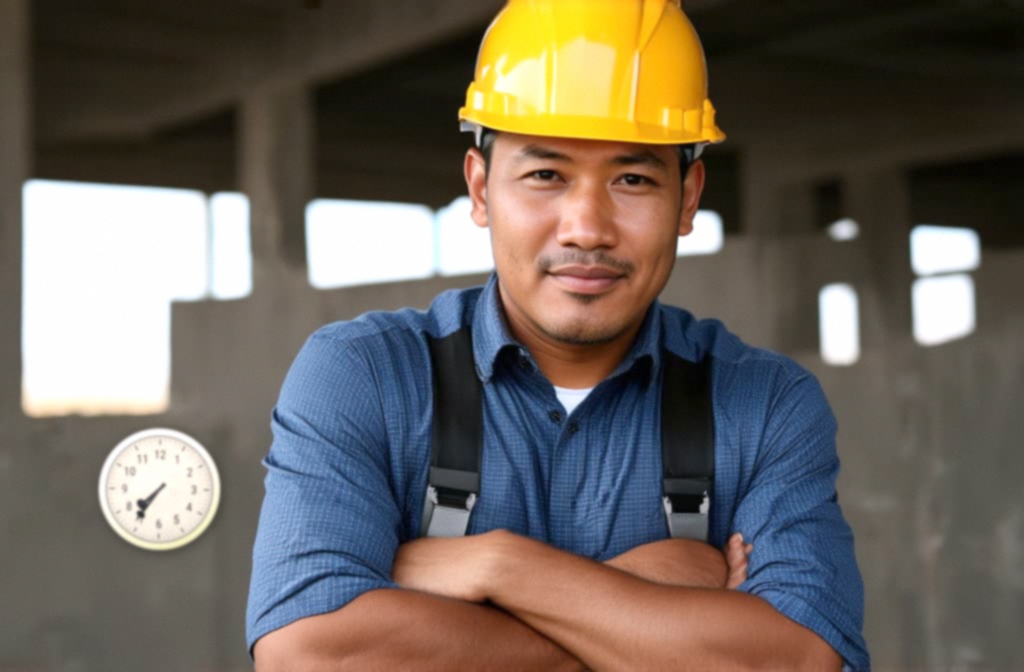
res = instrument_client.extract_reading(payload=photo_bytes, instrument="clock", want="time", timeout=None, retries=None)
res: 7:36
